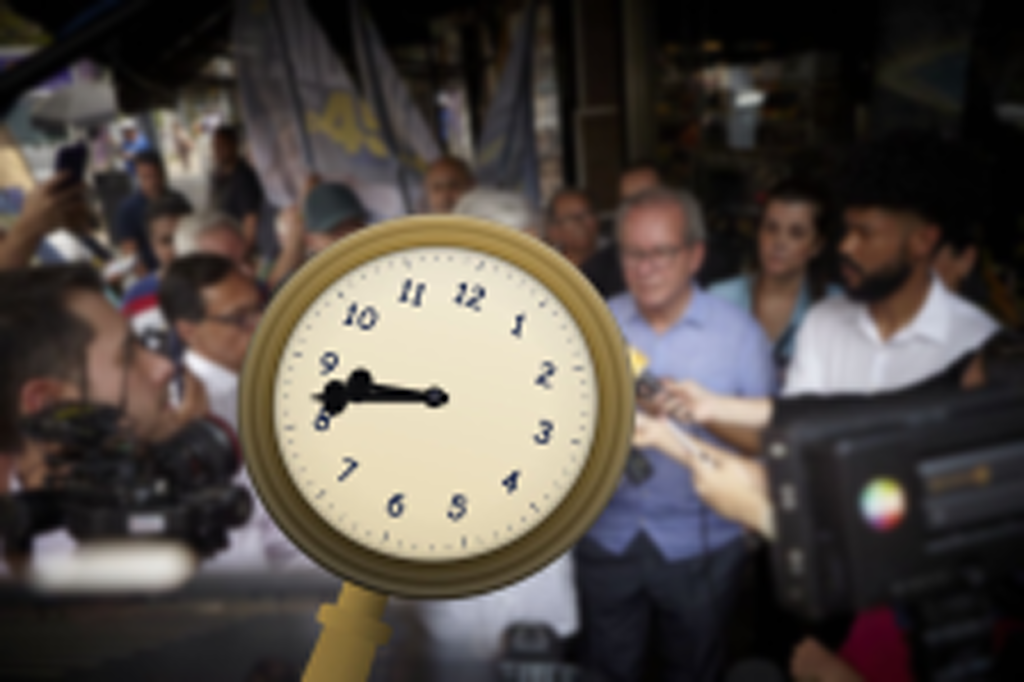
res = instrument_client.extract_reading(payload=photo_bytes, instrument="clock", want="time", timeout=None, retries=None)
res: 8:42
